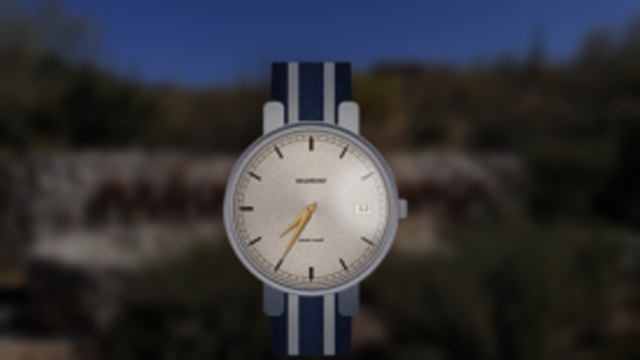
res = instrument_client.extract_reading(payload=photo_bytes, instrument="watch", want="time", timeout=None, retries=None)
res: 7:35
